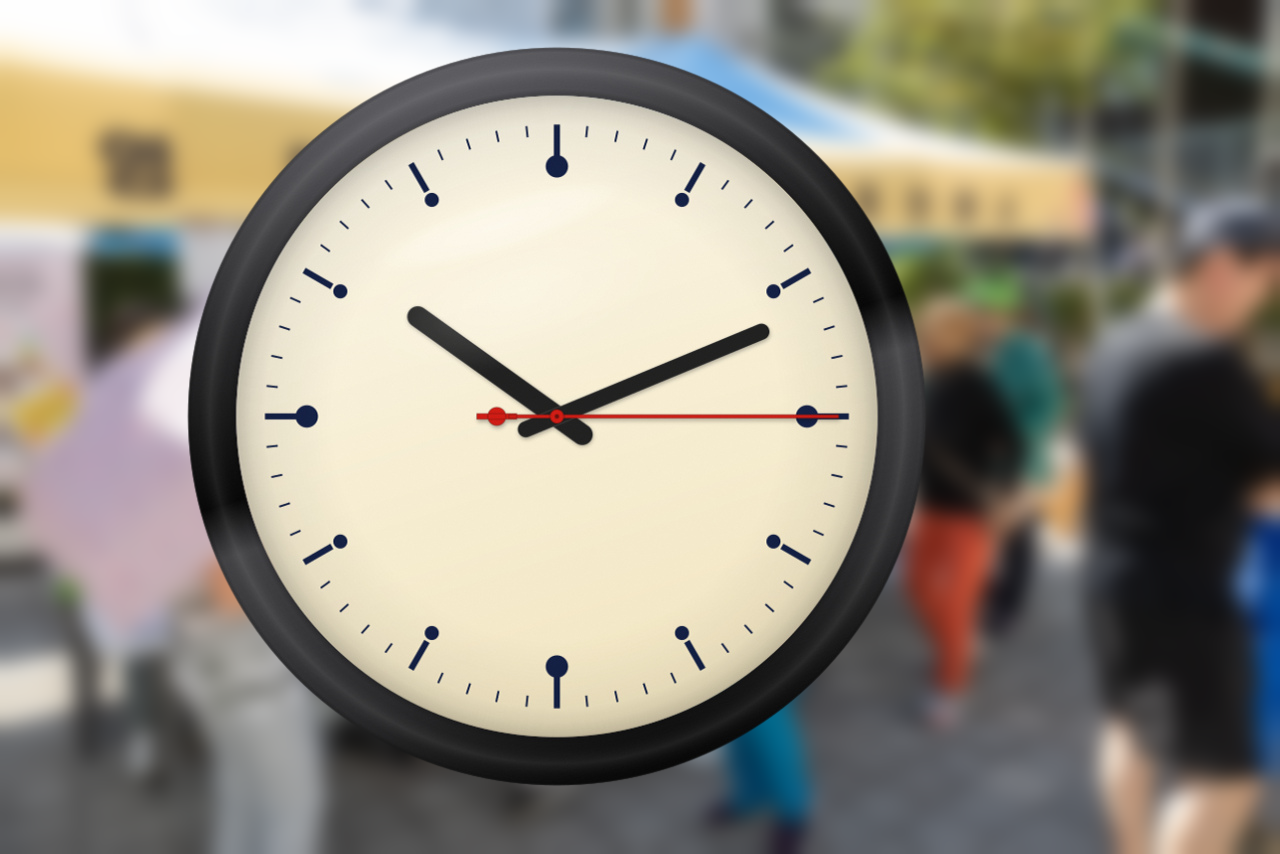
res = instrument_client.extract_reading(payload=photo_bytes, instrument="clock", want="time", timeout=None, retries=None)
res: 10:11:15
